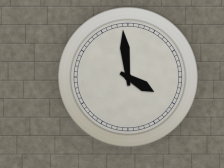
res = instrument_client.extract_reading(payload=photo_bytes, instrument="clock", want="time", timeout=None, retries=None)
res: 3:59
